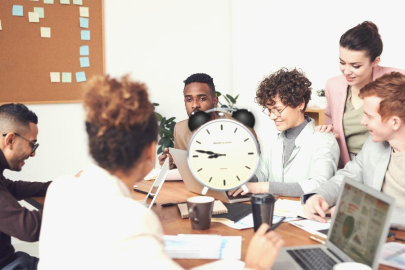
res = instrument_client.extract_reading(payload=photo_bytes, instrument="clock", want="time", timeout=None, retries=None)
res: 8:47
